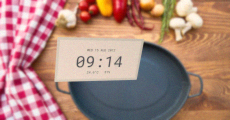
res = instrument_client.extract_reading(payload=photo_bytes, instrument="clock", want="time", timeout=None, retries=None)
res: 9:14
